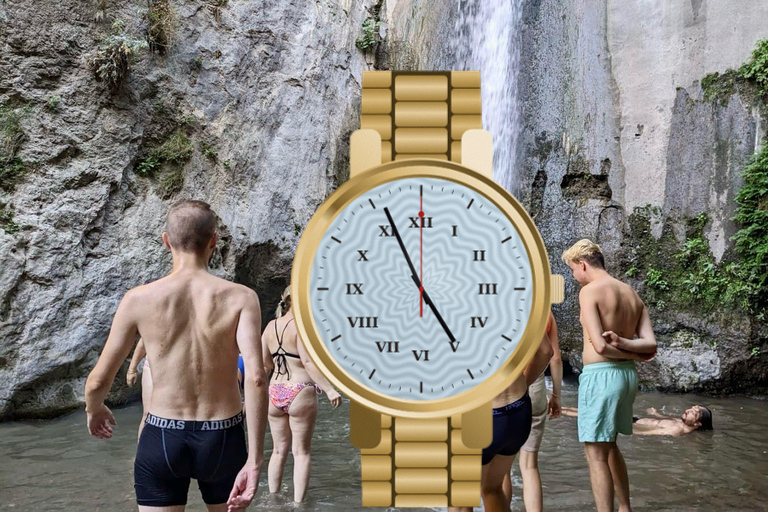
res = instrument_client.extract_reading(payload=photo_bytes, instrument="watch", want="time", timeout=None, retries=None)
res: 4:56:00
